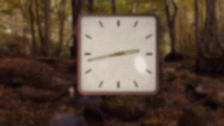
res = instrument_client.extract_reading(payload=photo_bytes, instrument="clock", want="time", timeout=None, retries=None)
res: 2:43
